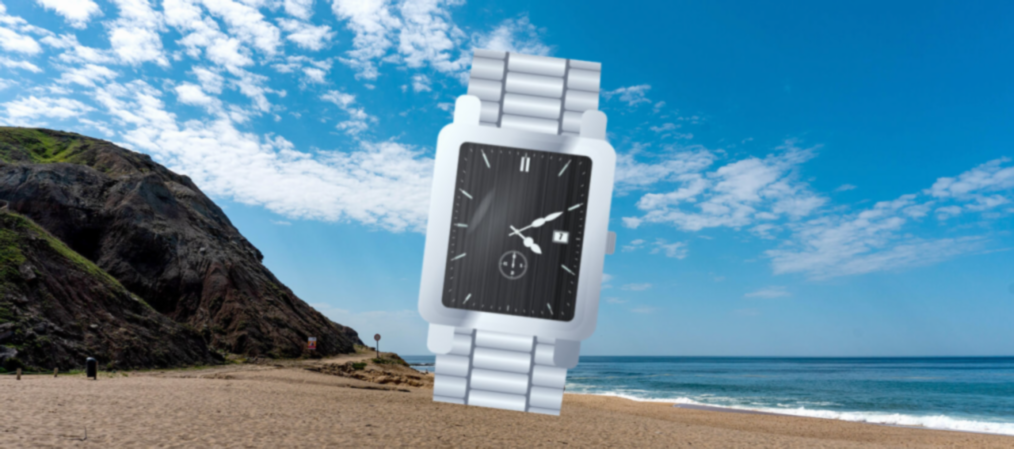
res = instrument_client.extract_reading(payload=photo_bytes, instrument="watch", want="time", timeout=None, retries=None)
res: 4:10
